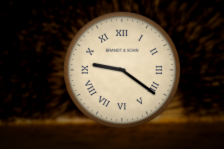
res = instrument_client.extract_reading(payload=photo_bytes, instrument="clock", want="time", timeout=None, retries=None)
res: 9:21
